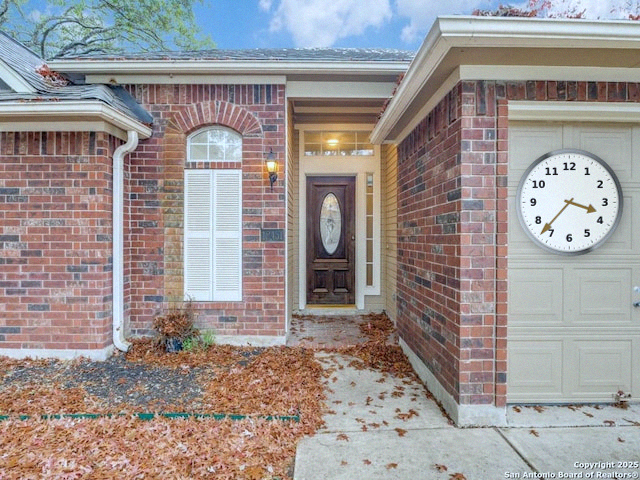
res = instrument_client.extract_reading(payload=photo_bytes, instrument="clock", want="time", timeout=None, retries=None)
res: 3:37
